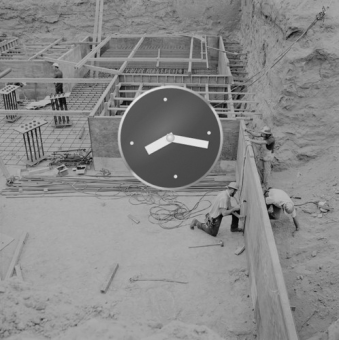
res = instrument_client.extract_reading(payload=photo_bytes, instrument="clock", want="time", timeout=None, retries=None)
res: 8:18
